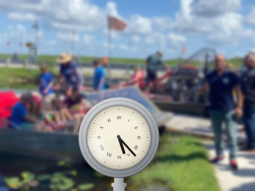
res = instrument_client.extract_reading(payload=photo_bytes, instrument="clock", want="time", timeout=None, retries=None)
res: 5:23
